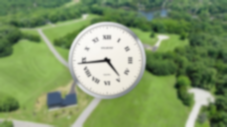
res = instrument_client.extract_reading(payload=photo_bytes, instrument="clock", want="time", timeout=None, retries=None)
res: 4:44
